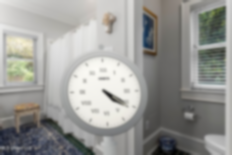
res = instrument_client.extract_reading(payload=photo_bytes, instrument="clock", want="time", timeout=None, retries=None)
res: 4:21
